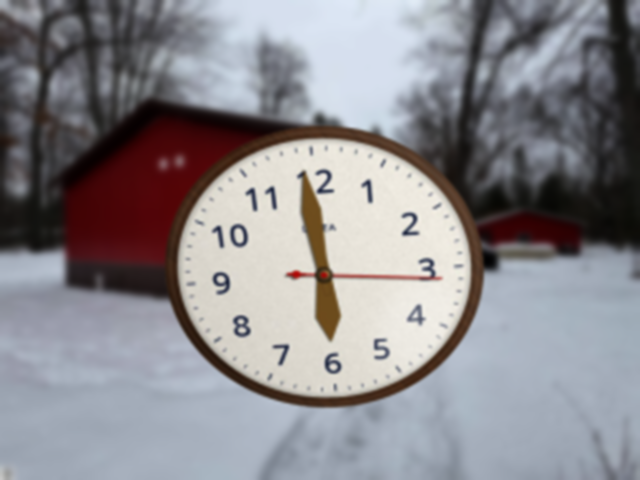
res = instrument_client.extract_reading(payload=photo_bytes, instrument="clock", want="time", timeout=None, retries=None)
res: 5:59:16
